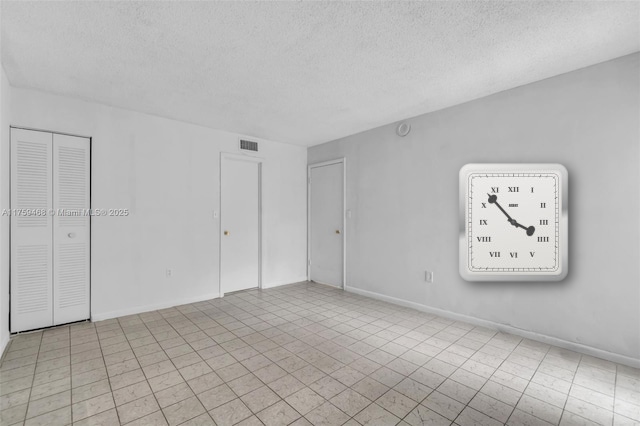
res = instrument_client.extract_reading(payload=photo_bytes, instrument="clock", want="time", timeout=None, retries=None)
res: 3:53
